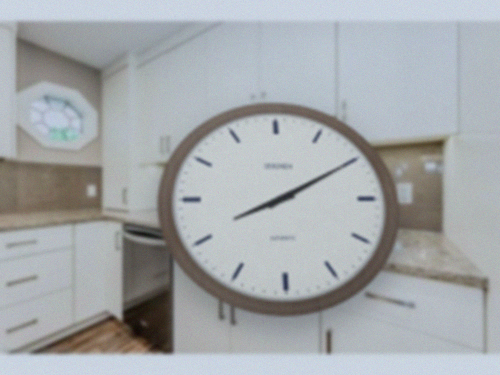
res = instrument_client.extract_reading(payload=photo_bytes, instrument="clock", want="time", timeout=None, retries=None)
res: 8:10
